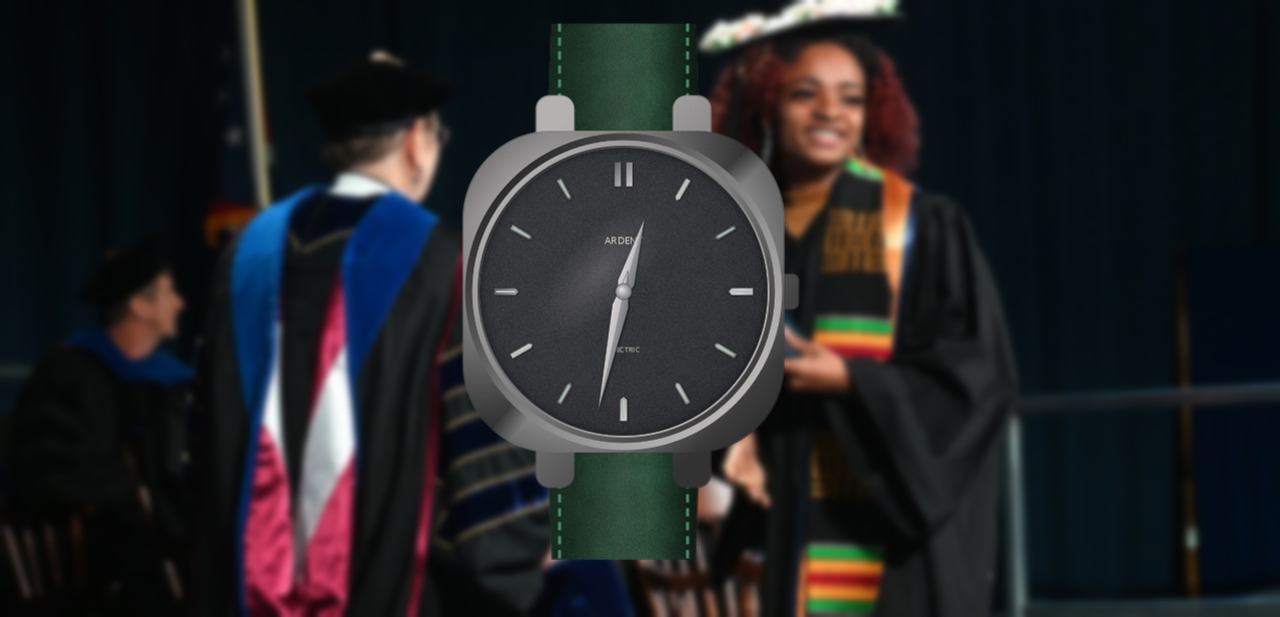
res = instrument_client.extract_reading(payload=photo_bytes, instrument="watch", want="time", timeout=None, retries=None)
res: 12:32
